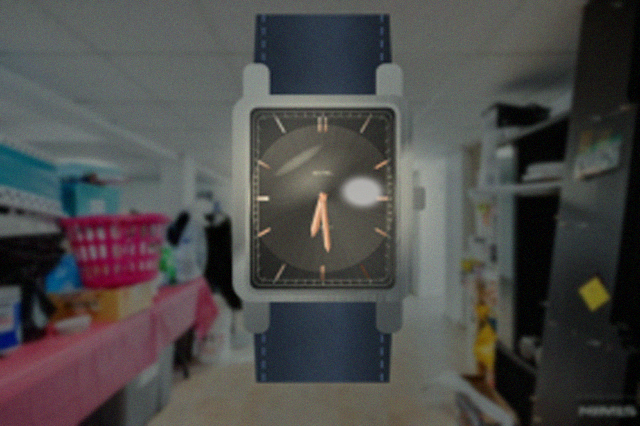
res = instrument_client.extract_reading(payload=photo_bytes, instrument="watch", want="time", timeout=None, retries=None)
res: 6:29
